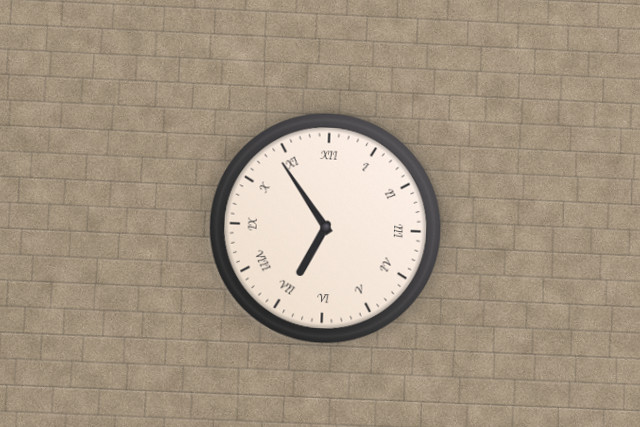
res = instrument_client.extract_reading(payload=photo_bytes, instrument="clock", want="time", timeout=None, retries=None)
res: 6:54
